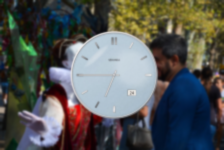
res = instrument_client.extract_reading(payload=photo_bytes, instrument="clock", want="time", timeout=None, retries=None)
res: 6:45
